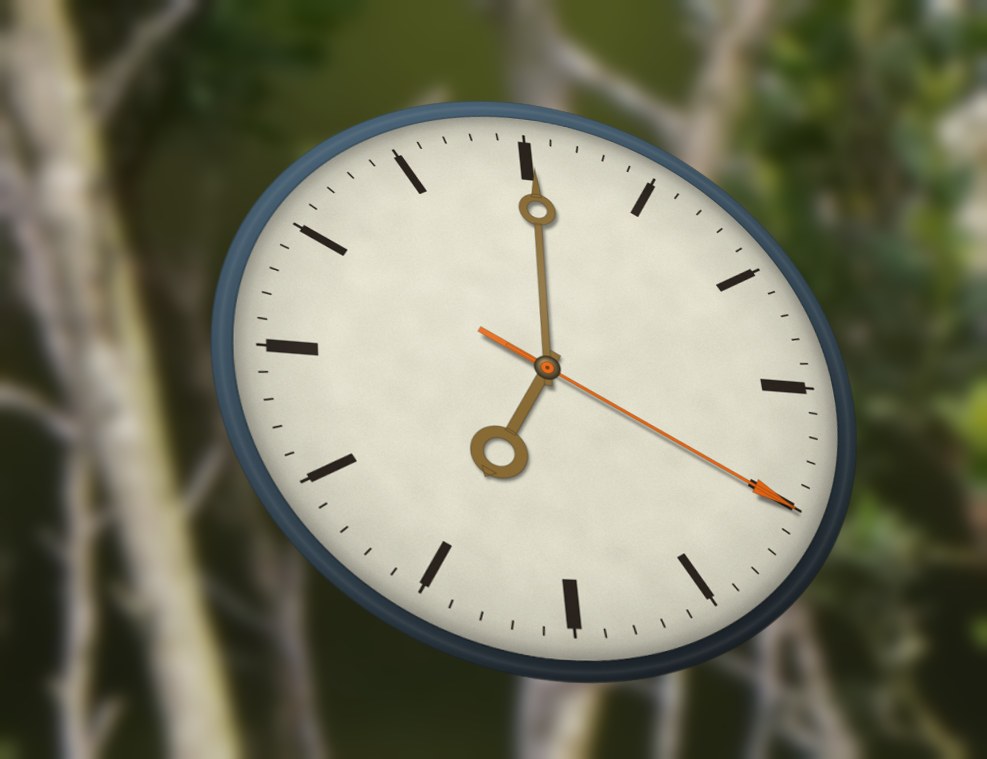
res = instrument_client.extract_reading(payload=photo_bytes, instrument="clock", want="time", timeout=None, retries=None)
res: 7:00:20
